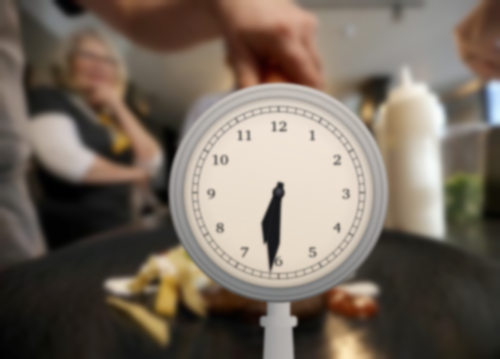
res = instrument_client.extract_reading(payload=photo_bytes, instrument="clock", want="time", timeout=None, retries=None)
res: 6:31
